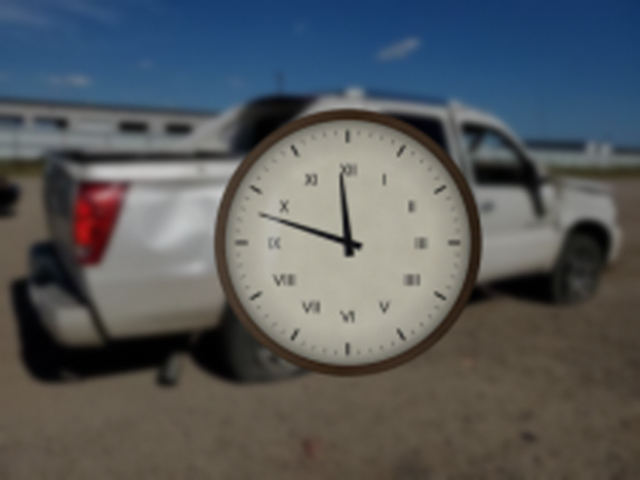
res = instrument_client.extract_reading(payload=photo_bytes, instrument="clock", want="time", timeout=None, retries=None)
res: 11:48
